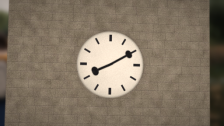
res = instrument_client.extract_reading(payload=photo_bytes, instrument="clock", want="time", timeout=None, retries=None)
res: 8:10
